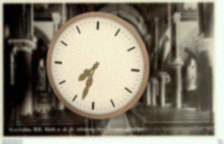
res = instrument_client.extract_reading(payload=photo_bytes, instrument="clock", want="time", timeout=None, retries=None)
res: 7:33
